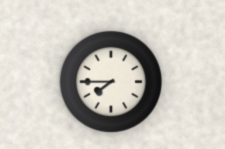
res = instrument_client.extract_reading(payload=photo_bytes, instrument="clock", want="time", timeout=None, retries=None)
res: 7:45
